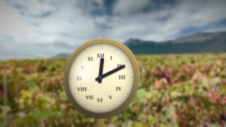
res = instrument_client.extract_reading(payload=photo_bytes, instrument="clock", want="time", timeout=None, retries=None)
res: 12:11
